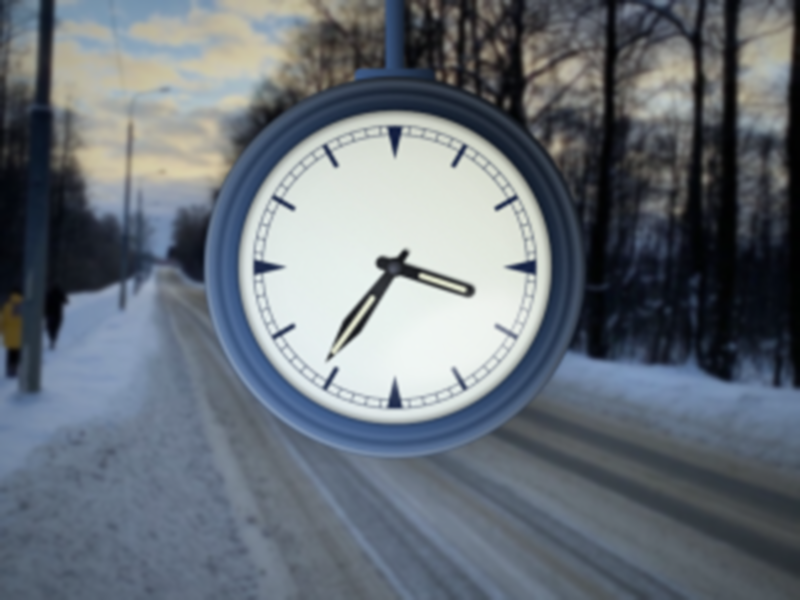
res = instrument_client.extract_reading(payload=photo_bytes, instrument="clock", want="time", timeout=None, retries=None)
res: 3:36
